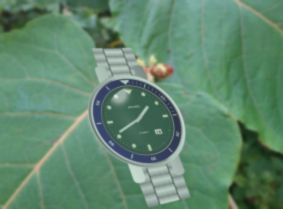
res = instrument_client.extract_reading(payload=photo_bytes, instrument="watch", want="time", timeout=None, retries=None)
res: 1:41
